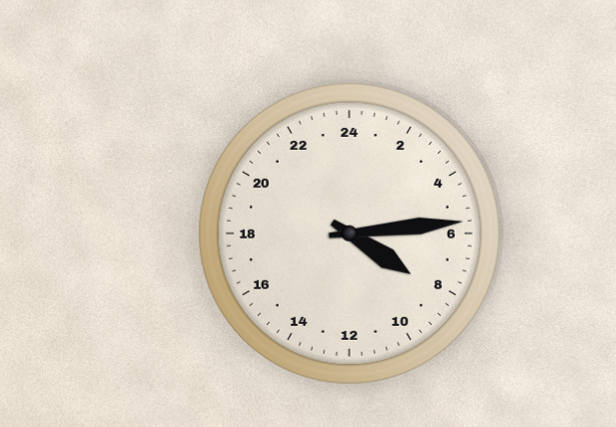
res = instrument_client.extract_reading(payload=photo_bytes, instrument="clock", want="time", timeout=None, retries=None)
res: 8:14
